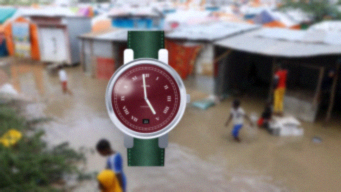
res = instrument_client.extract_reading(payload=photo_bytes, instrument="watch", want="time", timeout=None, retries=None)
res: 4:59
